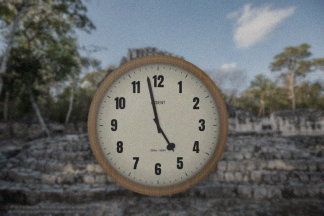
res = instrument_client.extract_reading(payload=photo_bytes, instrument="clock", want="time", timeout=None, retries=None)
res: 4:58
